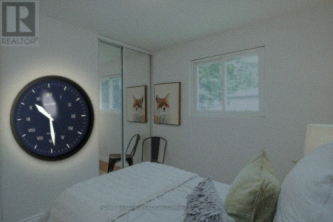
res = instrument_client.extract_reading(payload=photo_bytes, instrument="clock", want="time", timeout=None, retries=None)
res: 10:29
